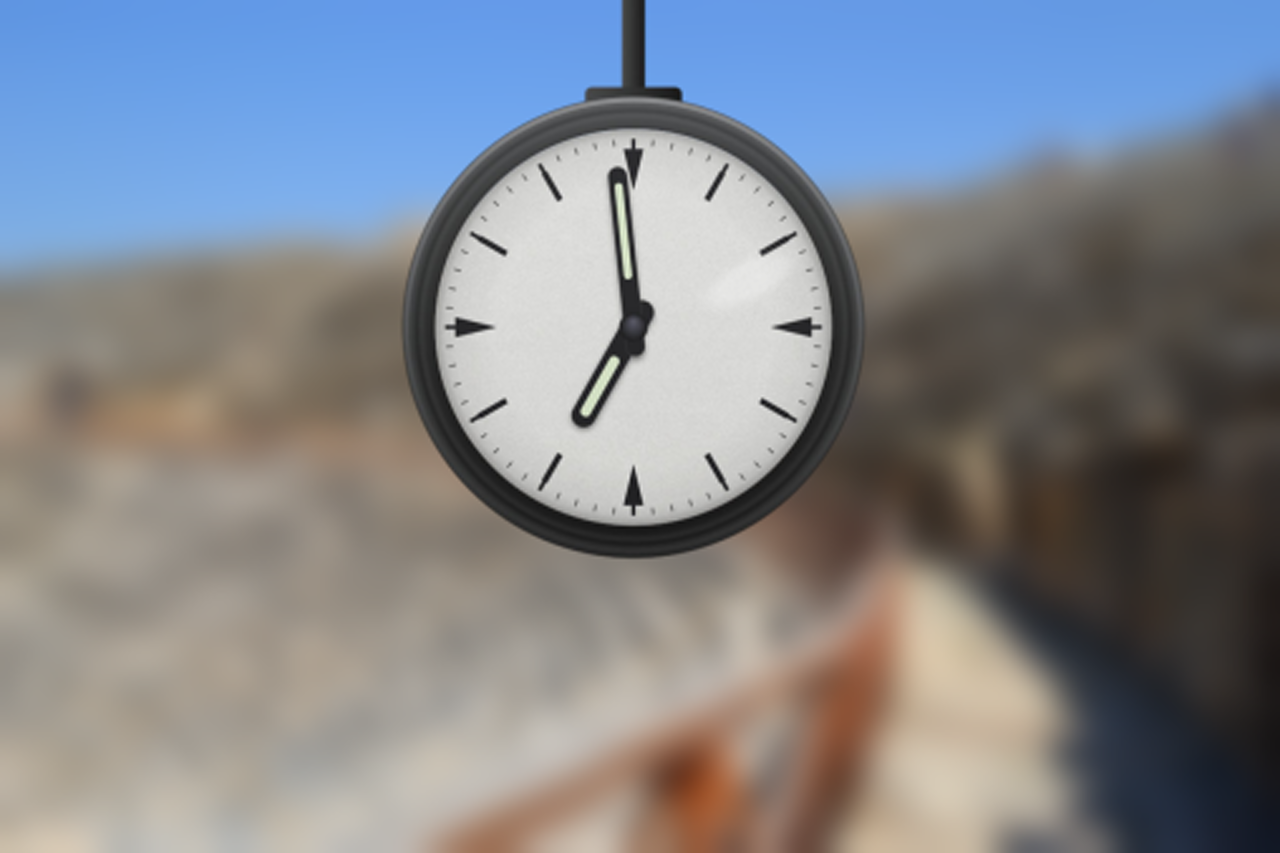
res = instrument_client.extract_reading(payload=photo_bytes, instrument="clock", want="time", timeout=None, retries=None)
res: 6:59
